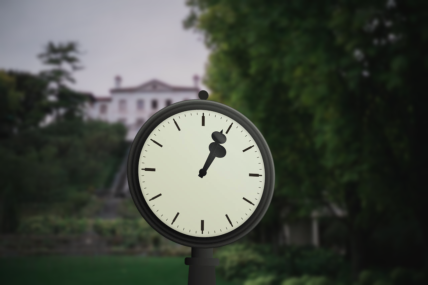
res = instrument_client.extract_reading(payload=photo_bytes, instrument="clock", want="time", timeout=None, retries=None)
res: 1:04
